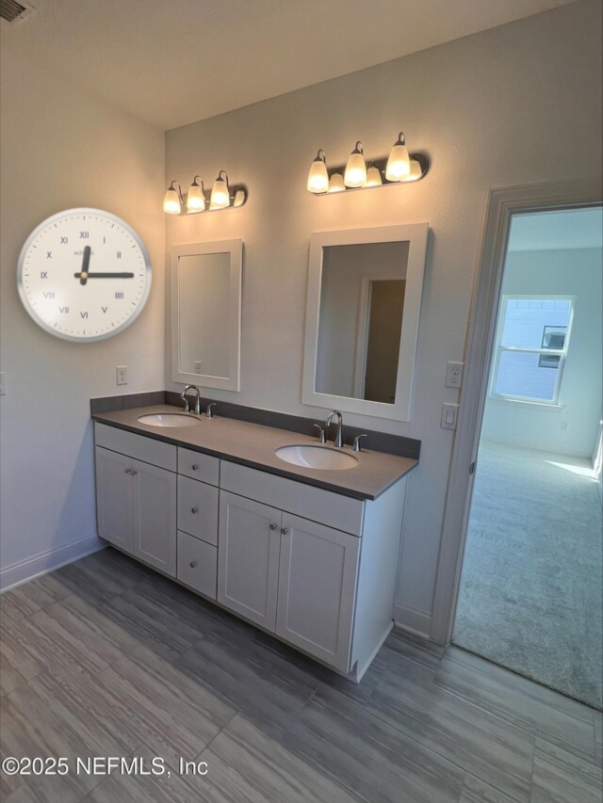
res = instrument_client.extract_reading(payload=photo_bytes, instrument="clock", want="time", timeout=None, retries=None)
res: 12:15
